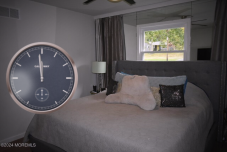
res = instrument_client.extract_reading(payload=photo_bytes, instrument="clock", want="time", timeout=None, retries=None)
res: 11:59
